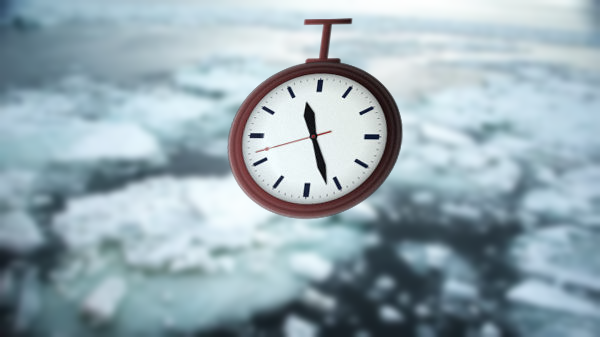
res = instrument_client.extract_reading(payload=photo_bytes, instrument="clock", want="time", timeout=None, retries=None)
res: 11:26:42
